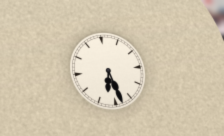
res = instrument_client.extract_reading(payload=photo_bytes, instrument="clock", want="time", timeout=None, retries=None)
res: 6:28
